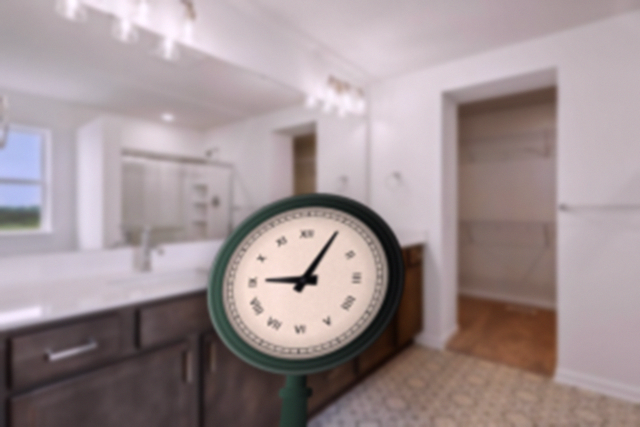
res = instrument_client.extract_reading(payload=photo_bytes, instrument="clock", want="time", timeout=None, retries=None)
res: 9:05
